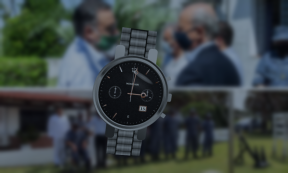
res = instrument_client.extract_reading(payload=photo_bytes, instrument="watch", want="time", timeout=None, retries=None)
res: 3:01
